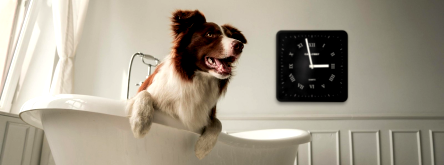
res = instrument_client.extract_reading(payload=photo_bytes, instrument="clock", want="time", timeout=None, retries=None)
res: 2:58
